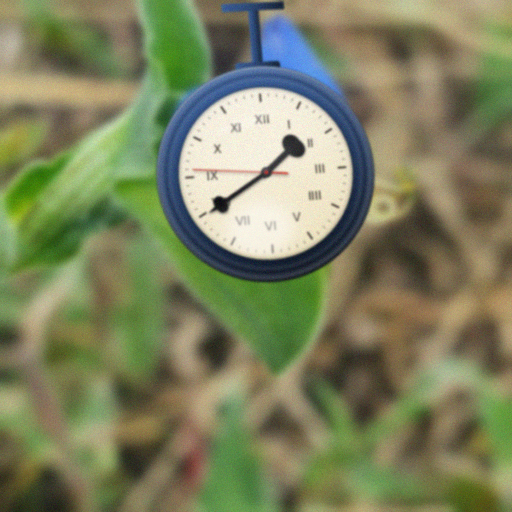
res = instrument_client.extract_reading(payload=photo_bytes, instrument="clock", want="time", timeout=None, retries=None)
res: 1:39:46
